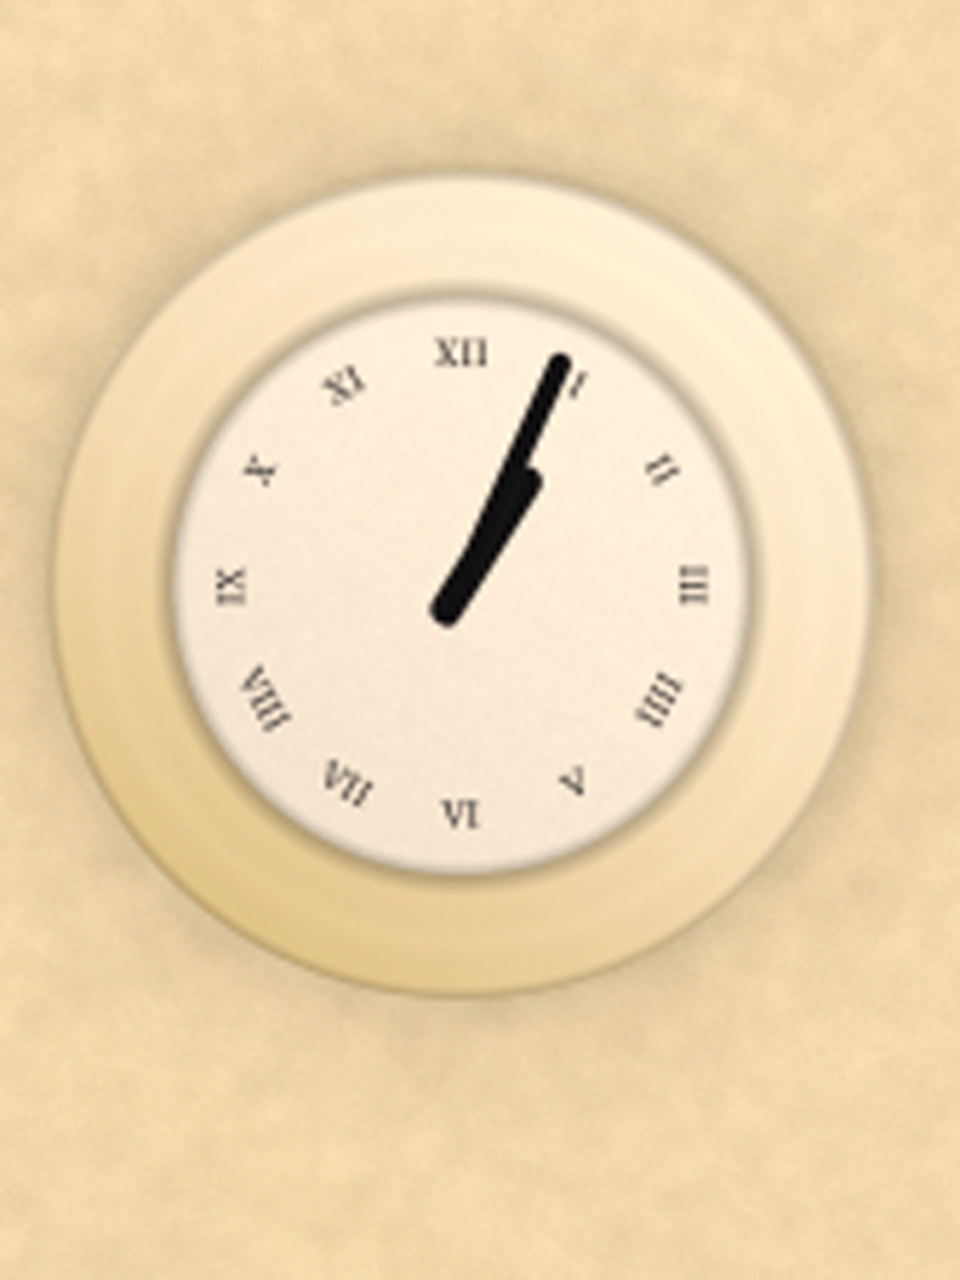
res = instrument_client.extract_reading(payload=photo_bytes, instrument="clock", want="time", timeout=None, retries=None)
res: 1:04
